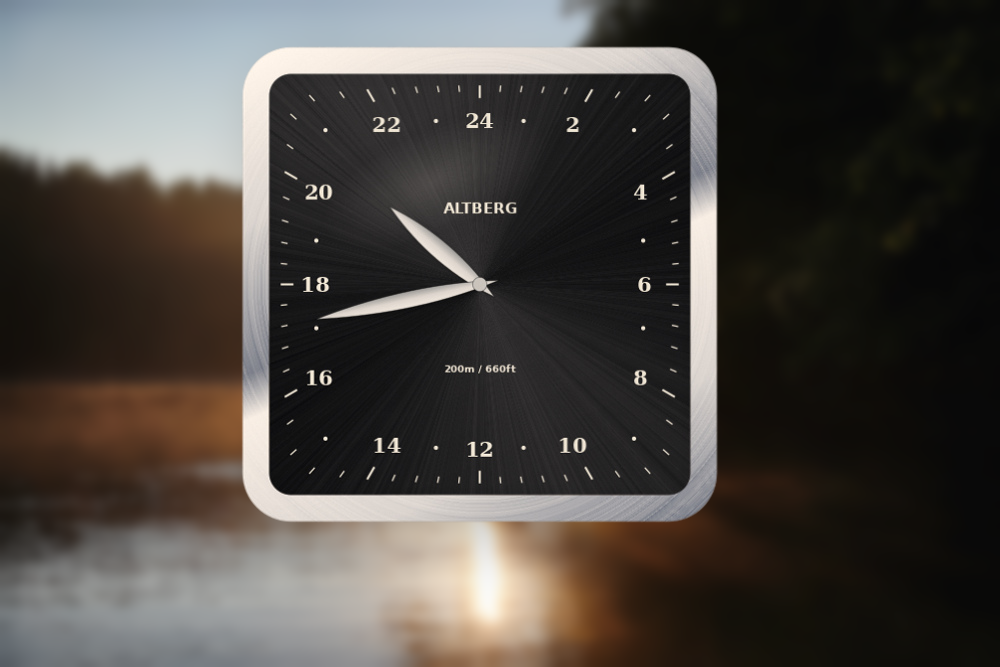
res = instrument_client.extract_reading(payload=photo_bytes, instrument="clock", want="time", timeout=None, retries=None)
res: 20:43
